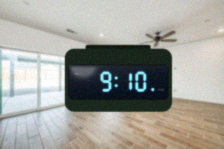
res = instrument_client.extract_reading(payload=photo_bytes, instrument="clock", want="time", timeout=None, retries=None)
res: 9:10
